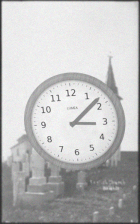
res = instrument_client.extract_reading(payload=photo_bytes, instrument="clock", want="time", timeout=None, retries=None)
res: 3:08
